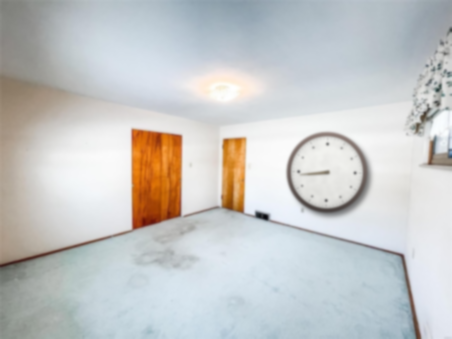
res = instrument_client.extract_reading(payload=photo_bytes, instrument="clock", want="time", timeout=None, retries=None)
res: 8:44
